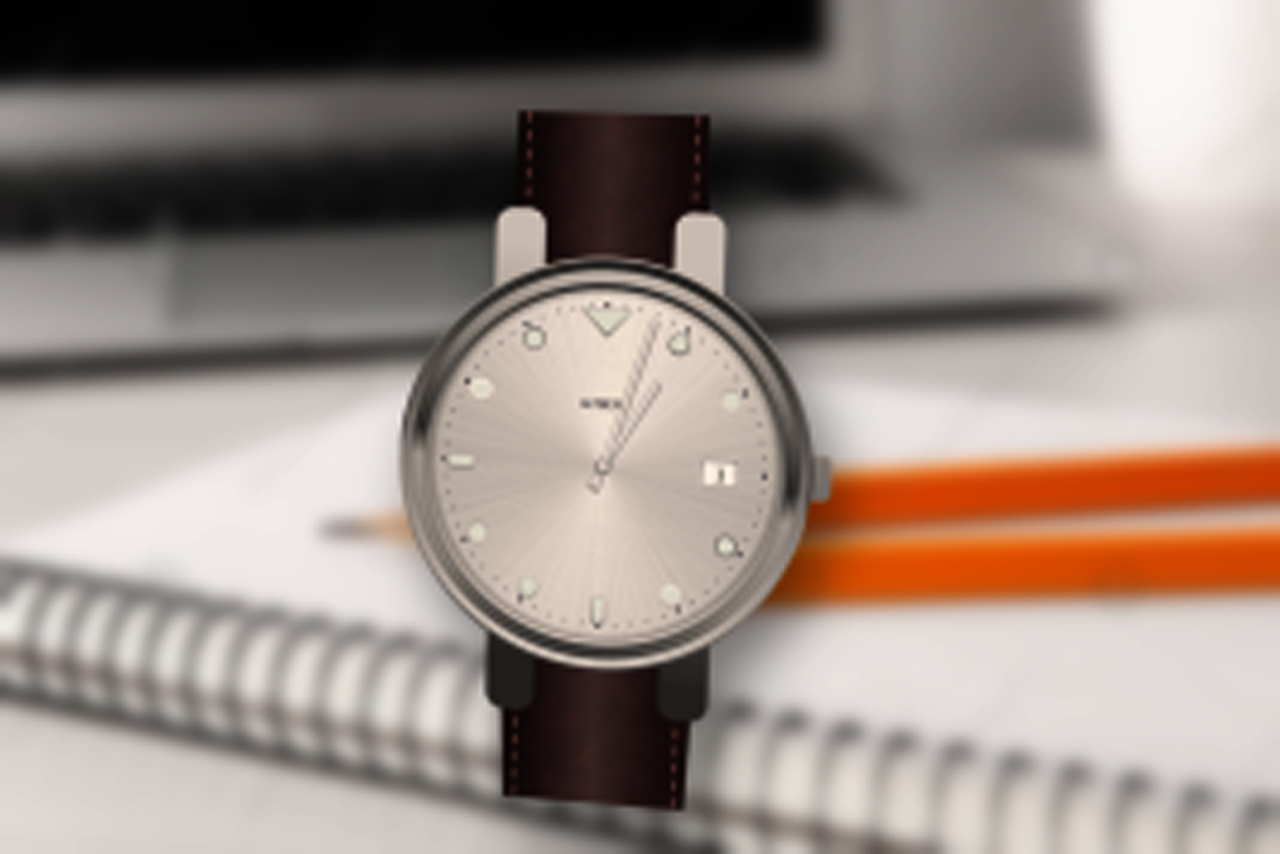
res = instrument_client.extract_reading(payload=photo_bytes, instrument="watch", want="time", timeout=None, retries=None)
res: 1:03
